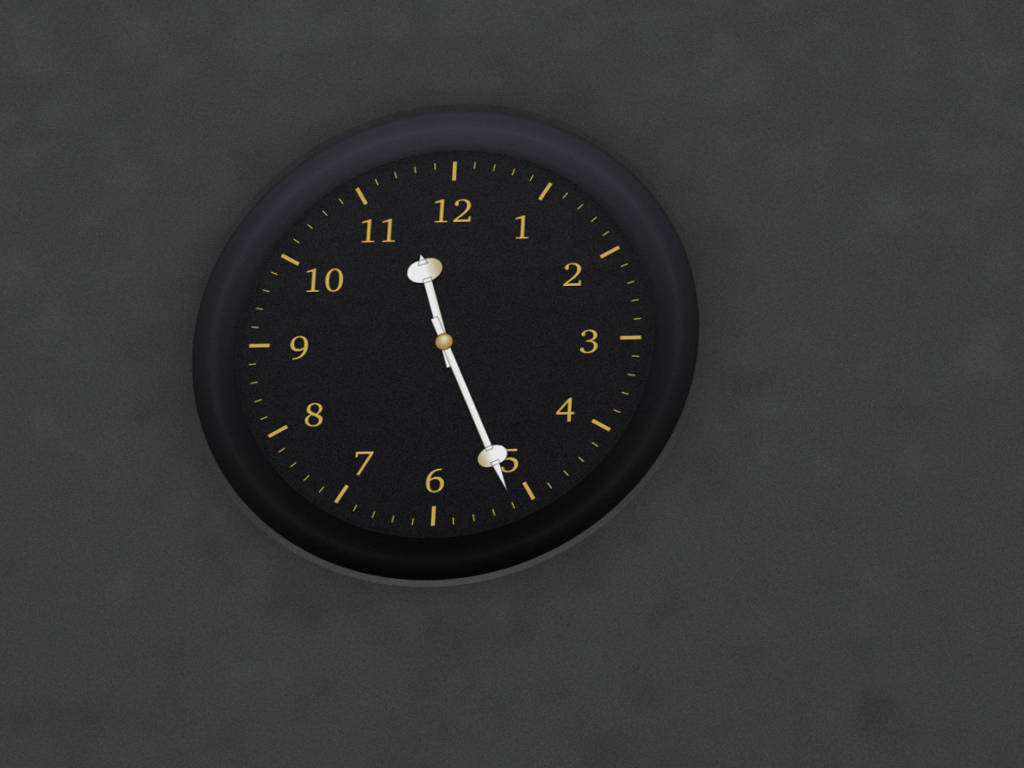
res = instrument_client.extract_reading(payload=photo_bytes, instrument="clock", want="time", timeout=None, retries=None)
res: 11:26
